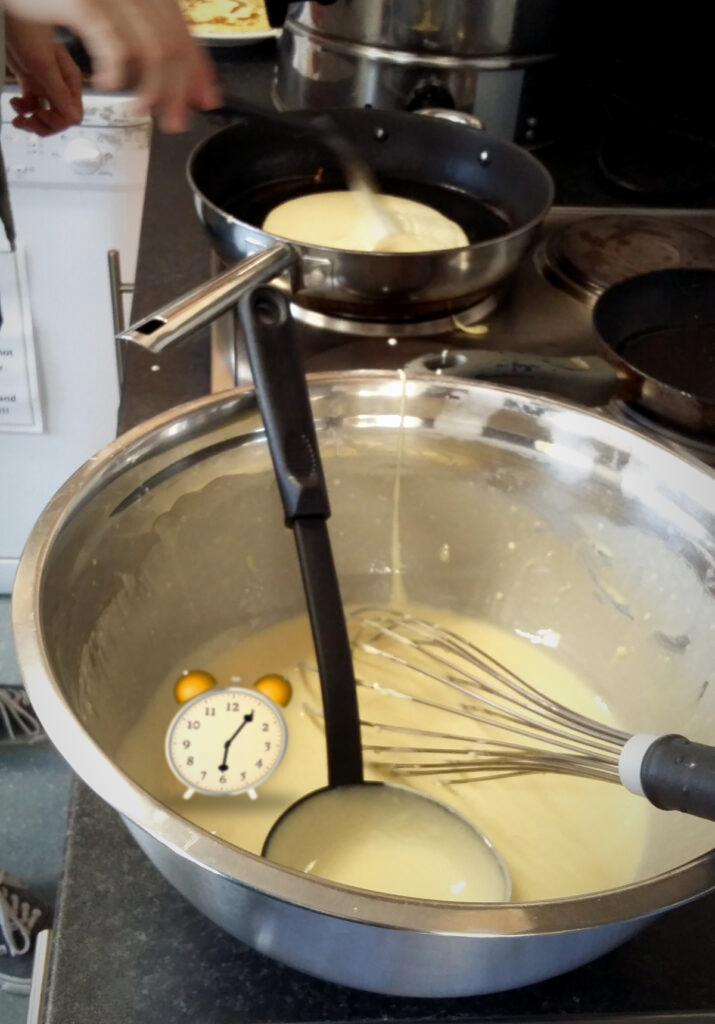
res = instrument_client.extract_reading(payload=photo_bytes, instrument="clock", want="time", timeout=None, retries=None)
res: 6:05
